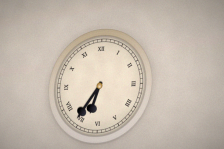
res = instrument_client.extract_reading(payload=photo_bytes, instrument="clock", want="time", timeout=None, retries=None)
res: 6:36
